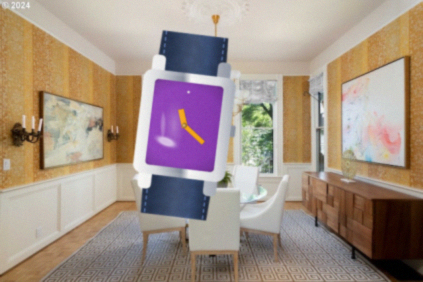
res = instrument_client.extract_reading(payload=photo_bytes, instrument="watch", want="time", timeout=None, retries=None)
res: 11:21
